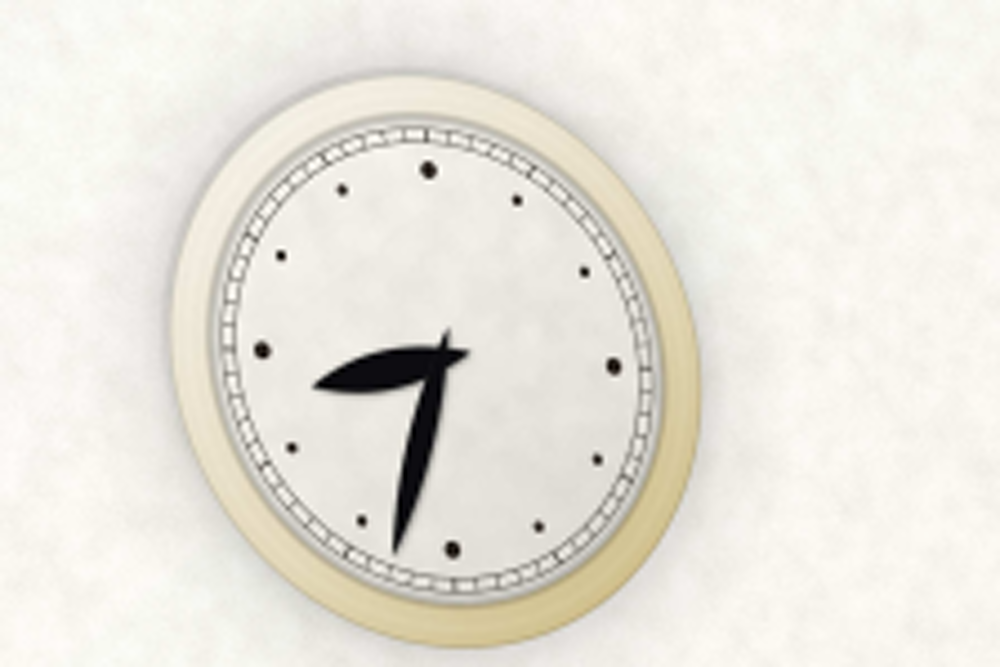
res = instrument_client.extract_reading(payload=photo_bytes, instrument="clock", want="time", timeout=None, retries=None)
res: 8:33
